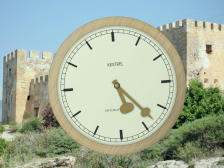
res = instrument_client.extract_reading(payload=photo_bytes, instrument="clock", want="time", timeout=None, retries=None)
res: 5:23
